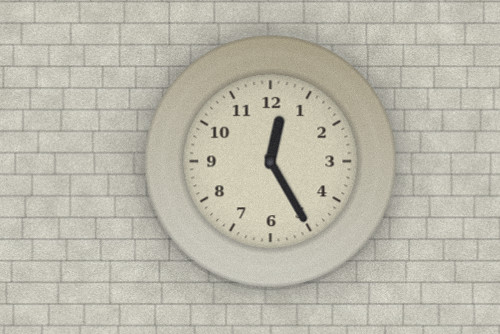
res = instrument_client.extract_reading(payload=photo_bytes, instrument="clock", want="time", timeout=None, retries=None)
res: 12:25
